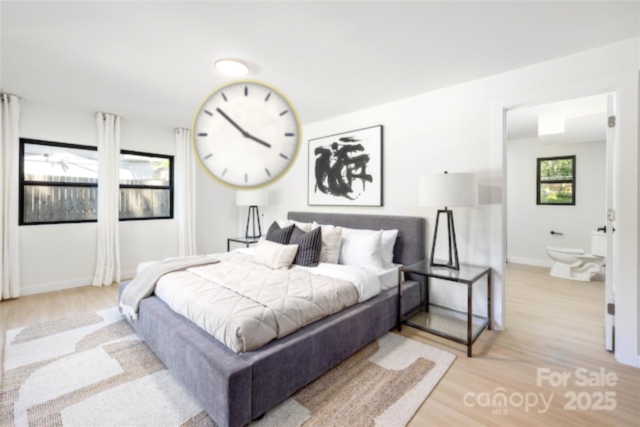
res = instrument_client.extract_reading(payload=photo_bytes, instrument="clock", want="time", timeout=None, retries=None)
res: 3:52
